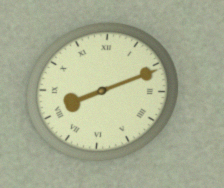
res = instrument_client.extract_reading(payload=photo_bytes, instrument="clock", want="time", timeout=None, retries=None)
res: 8:11
